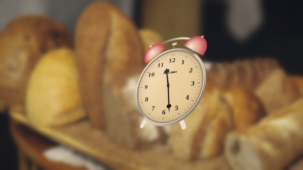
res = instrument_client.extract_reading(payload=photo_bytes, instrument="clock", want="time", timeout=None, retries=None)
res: 11:28
